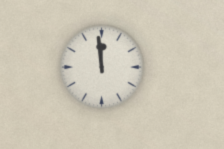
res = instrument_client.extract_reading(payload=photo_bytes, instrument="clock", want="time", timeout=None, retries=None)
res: 11:59
